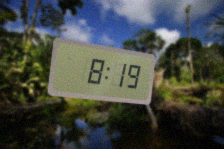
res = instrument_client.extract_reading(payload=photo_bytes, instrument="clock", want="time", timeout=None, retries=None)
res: 8:19
